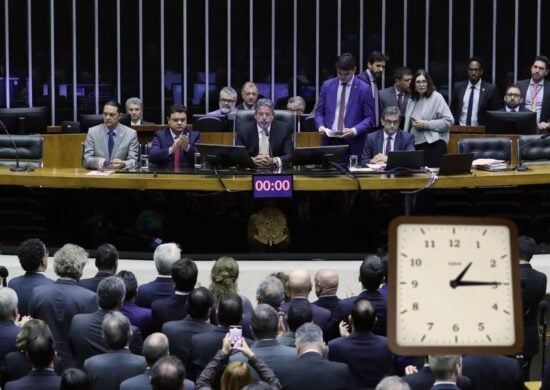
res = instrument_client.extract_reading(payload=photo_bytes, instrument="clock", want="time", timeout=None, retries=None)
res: 1:15
